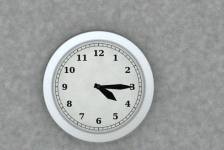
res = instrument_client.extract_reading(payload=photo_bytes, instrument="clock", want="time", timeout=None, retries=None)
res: 4:15
